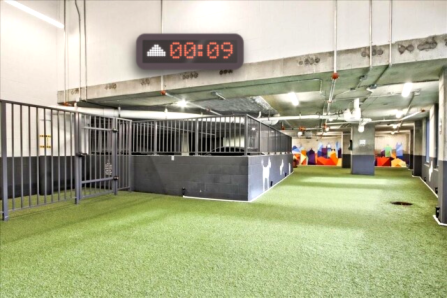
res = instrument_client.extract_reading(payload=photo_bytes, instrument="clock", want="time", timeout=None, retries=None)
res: 0:09
